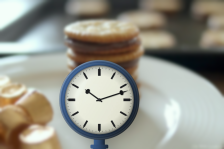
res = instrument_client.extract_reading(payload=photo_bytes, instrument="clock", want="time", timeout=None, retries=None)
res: 10:12
